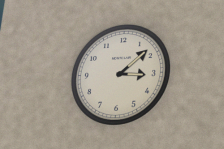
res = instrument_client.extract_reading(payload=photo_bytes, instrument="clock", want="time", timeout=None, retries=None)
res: 3:08
